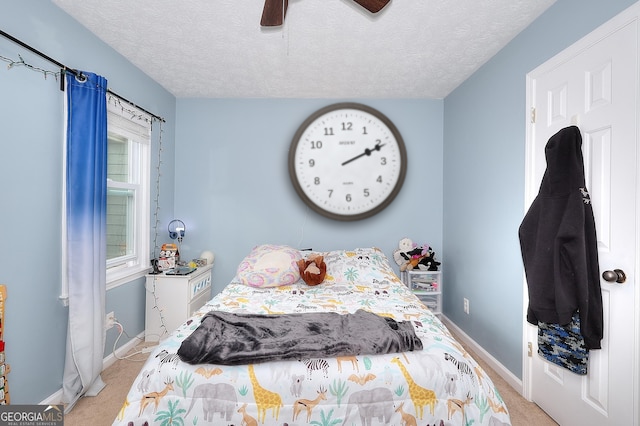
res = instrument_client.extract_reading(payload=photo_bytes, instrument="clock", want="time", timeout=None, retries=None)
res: 2:11
